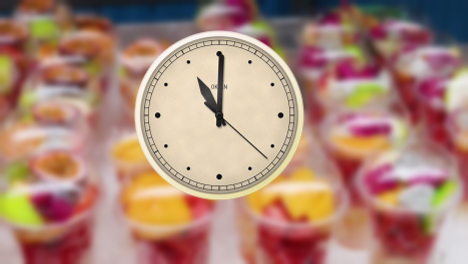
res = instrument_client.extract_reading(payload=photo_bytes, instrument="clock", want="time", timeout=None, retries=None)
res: 11:00:22
